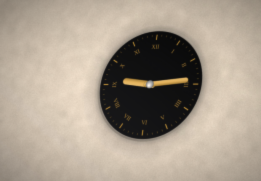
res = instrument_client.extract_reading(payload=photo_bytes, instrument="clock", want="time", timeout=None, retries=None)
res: 9:14
